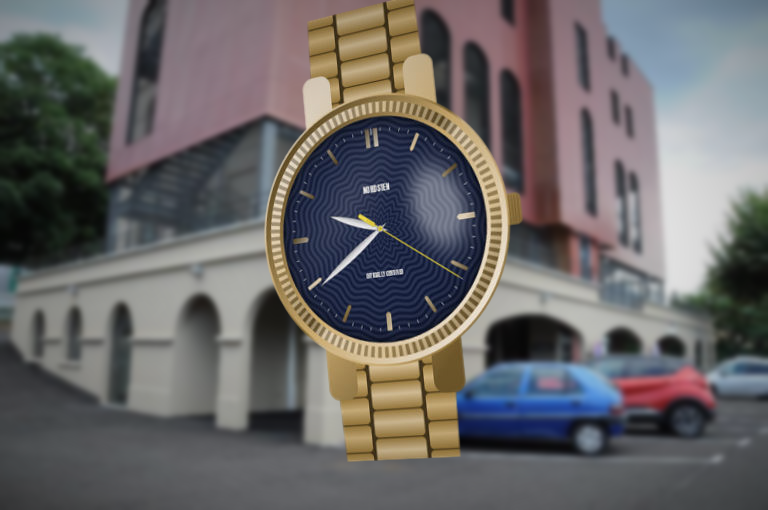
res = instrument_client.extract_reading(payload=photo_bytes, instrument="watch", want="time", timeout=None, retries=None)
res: 9:39:21
